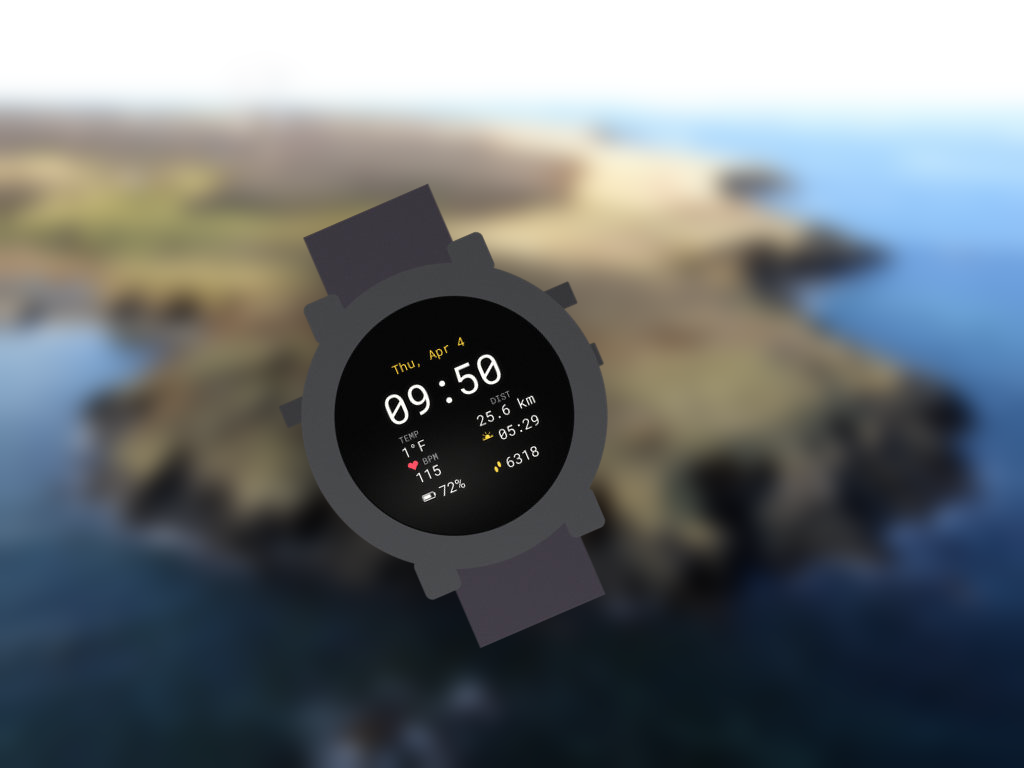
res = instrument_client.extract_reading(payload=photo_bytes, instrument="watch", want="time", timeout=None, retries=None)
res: 9:50
